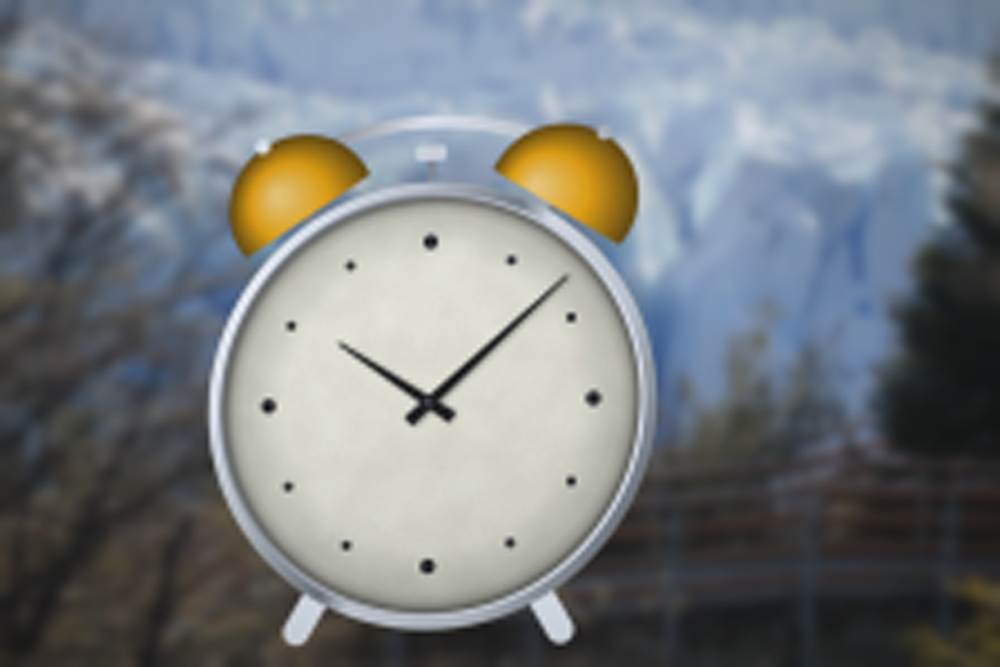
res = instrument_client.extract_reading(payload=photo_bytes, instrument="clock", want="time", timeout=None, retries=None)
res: 10:08
